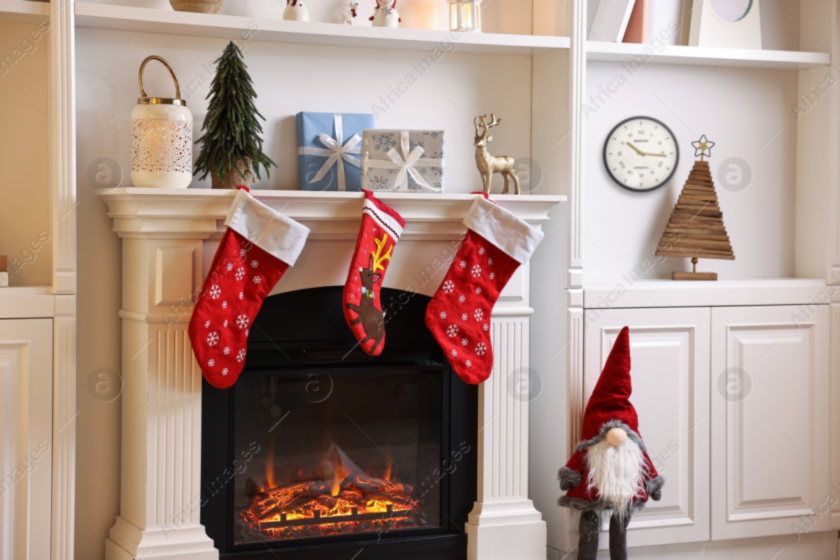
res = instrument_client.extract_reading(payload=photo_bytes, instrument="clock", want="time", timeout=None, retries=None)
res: 10:16
